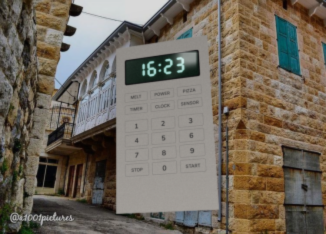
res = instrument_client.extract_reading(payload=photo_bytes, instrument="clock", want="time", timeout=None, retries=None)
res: 16:23
